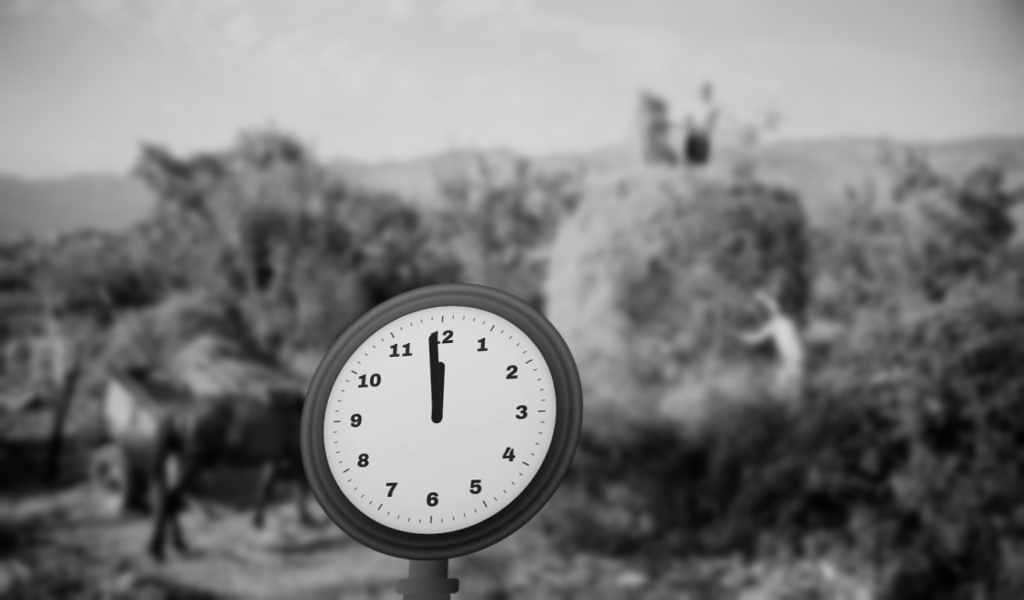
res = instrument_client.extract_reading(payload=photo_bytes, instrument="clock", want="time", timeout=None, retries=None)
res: 11:59
